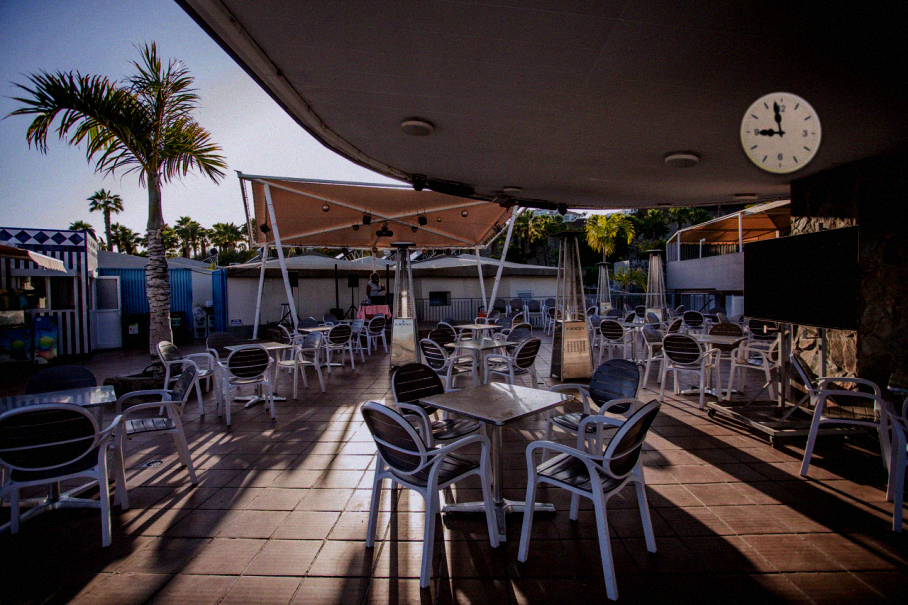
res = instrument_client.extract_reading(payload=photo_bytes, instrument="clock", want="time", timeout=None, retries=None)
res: 8:58
